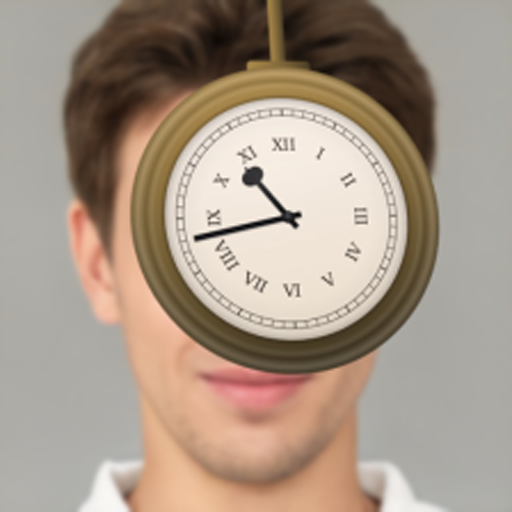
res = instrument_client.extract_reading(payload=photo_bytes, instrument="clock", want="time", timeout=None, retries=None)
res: 10:43
